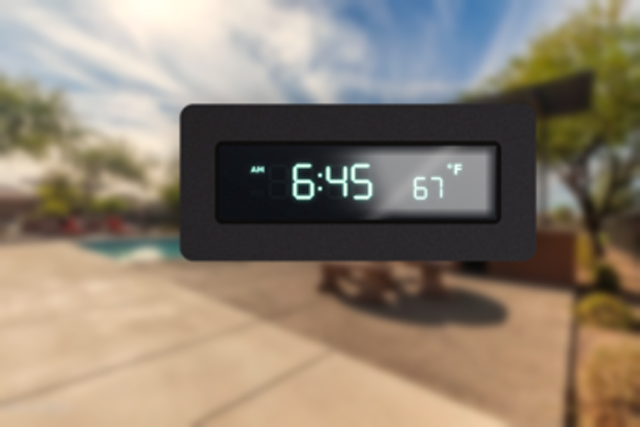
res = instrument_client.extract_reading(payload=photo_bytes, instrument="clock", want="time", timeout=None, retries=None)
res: 6:45
